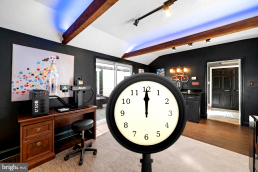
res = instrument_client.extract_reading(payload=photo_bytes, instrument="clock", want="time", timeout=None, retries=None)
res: 12:00
